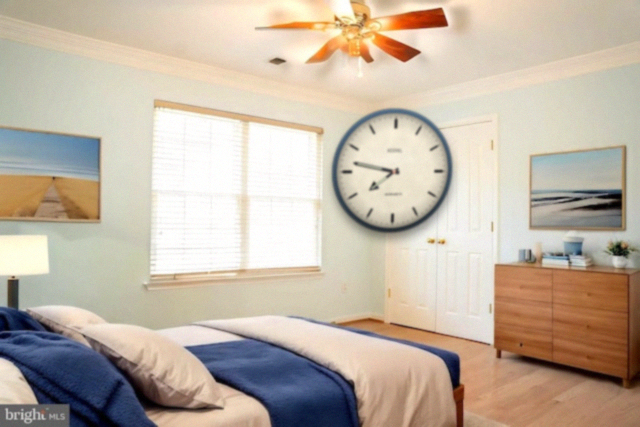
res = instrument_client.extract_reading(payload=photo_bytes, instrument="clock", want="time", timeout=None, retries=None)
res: 7:47
